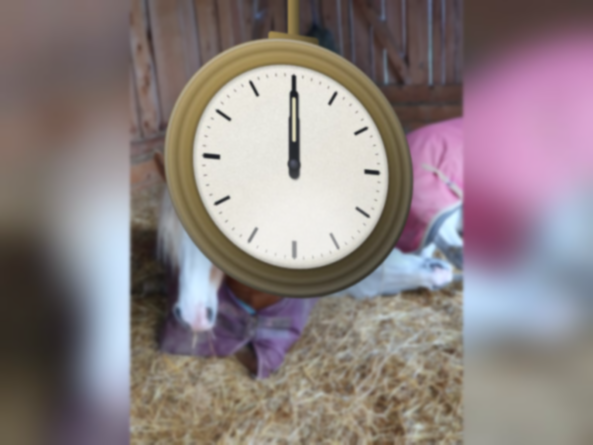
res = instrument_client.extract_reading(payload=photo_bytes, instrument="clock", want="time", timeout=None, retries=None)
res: 12:00
